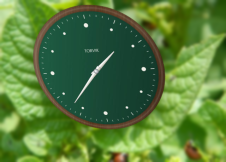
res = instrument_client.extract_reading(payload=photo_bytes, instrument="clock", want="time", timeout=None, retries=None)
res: 1:37
